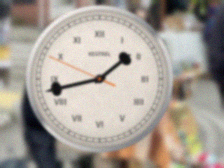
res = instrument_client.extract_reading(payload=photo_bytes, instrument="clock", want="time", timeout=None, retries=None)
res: 1:42:49
